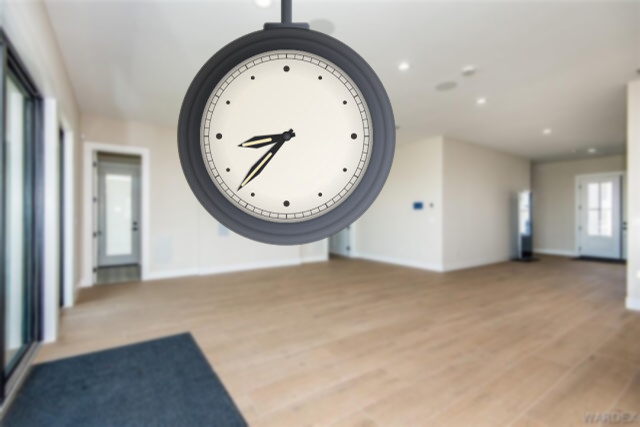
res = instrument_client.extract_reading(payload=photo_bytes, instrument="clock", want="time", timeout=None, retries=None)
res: 8:37
